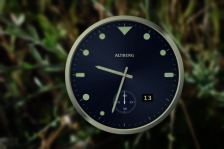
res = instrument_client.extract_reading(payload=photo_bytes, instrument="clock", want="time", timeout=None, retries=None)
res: 9:33
